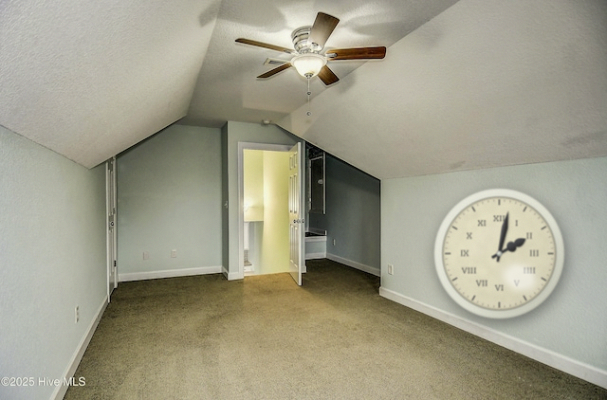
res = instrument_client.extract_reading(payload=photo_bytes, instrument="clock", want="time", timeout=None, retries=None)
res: 2:02
